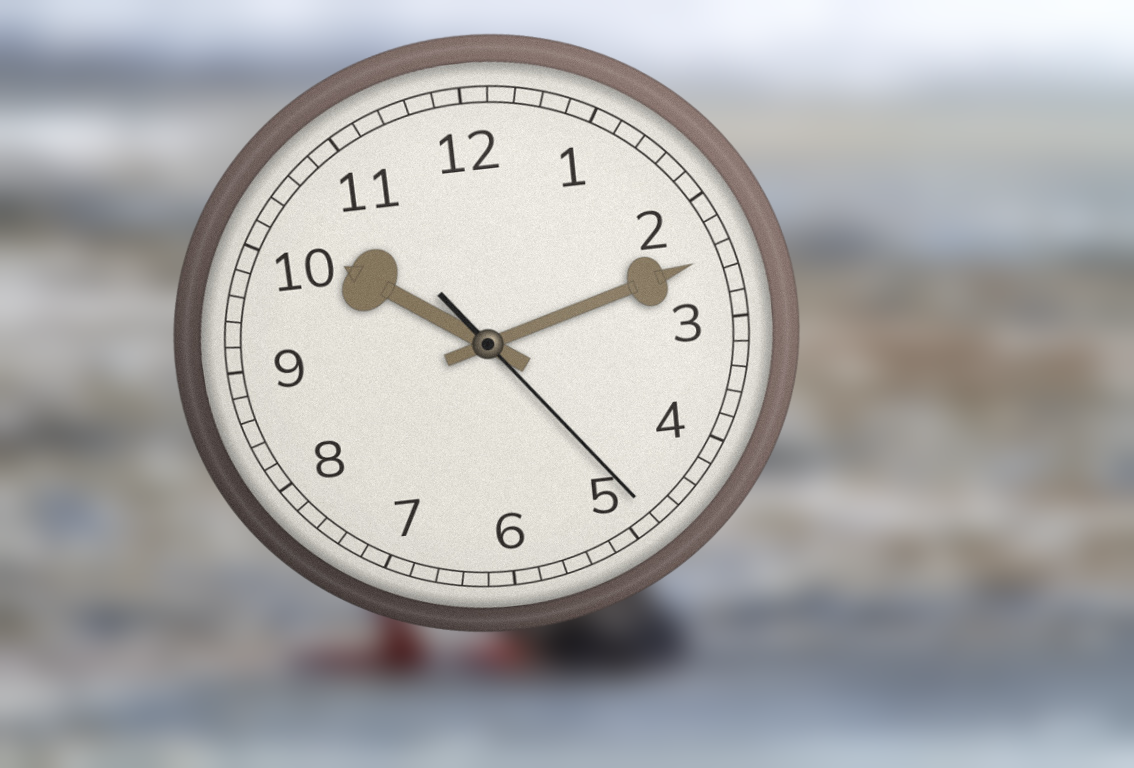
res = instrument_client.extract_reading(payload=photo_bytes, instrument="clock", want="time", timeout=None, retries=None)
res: 10:12:24
